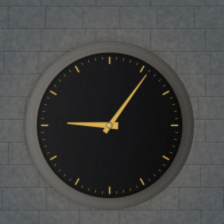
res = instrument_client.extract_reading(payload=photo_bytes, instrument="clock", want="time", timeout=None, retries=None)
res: 9:06
